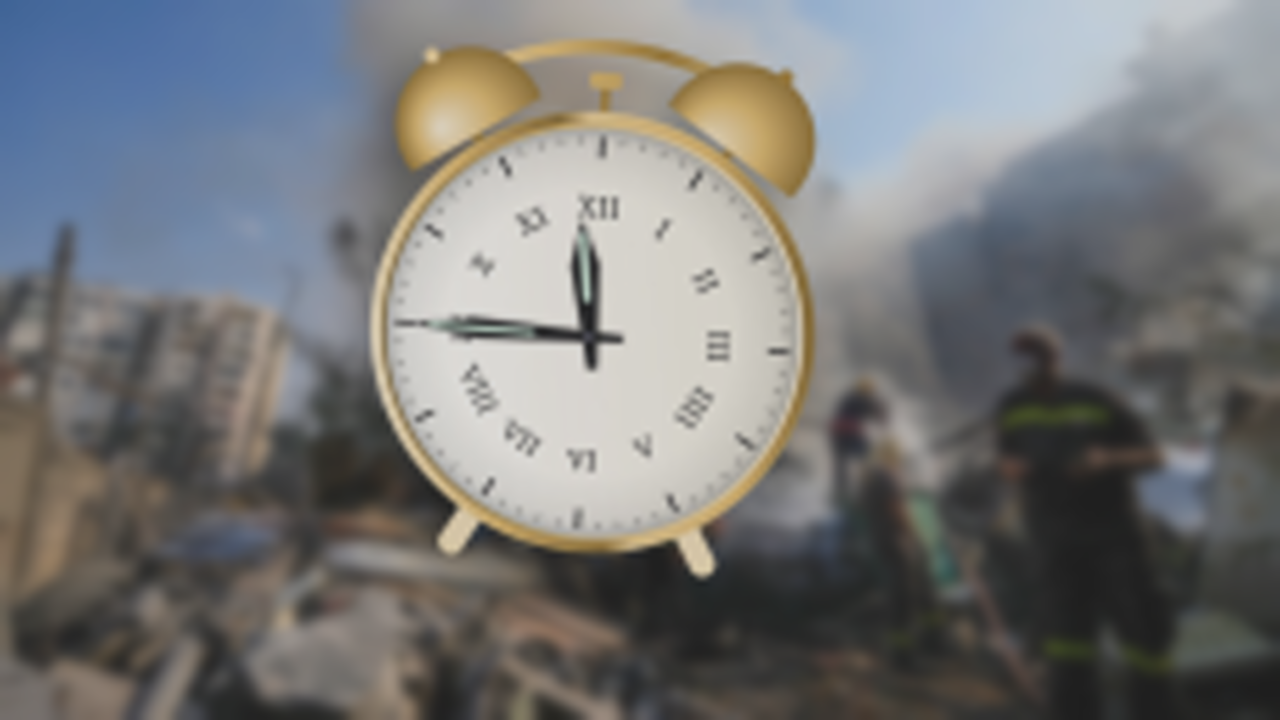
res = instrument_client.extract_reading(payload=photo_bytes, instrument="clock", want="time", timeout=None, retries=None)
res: 11:45
